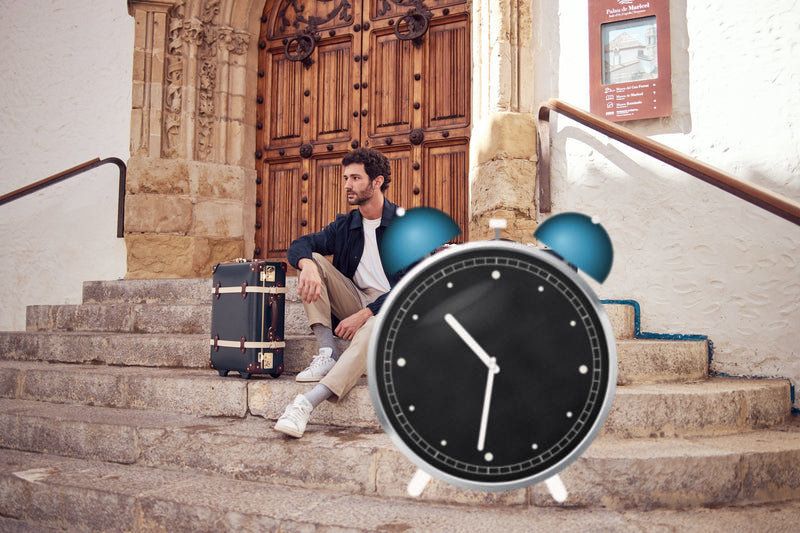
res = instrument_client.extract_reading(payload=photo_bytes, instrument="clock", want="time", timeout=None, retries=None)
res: 10:31
